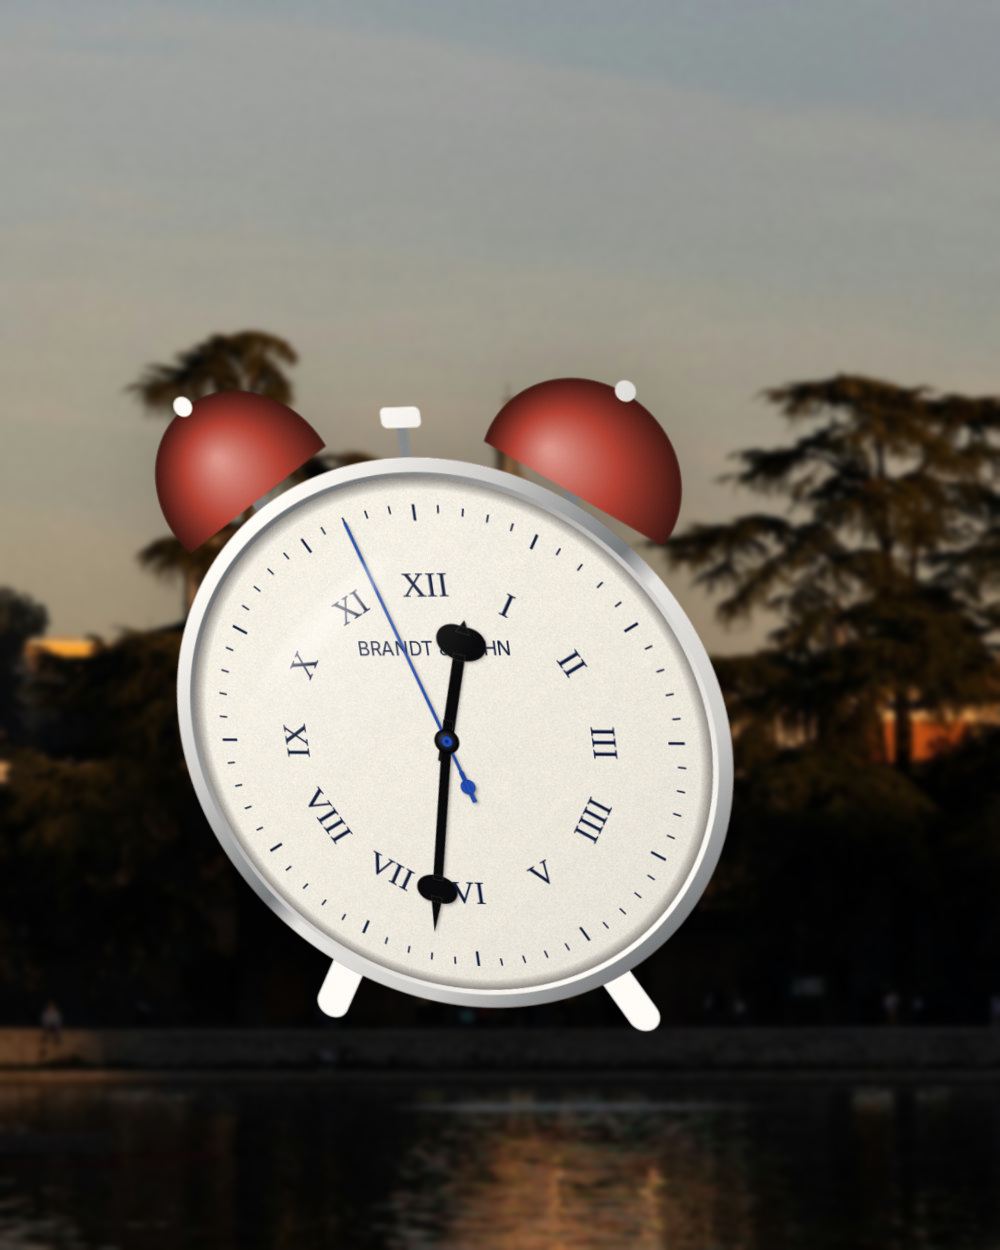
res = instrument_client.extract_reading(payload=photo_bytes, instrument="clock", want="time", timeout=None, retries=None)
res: 12:31:57
